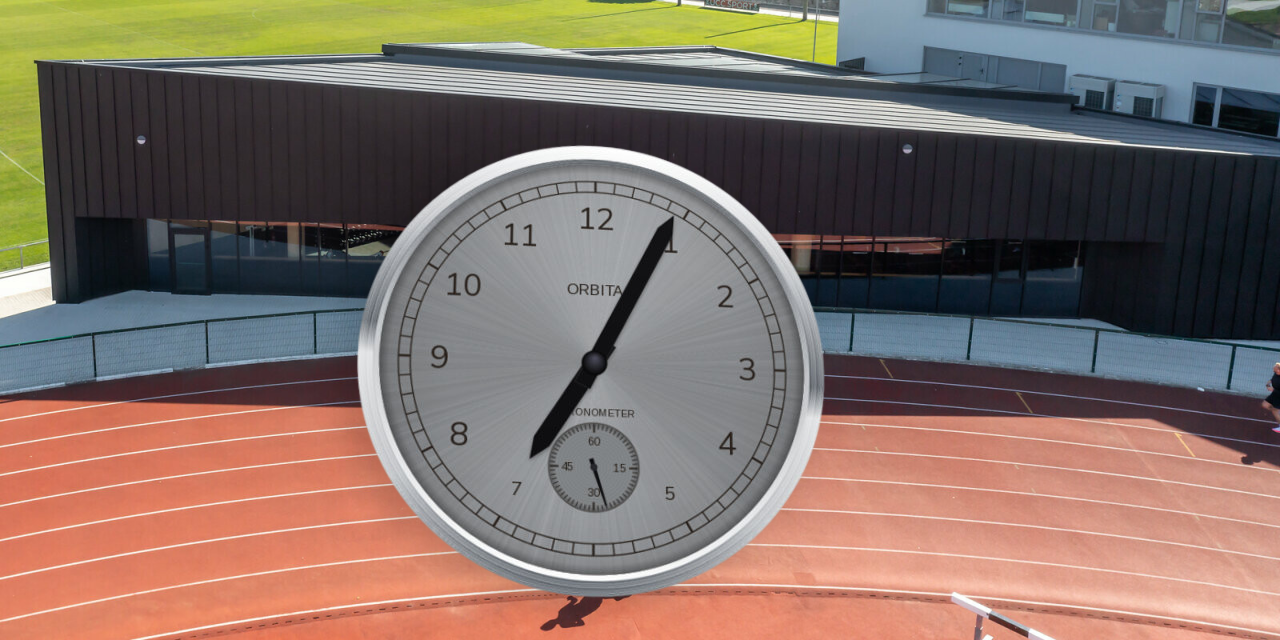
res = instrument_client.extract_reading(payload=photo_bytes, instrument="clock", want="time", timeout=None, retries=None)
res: 7:04:27
